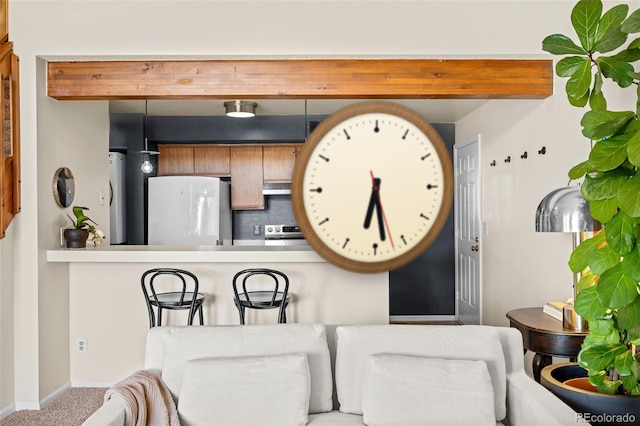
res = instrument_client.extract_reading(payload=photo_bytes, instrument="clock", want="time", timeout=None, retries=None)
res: 6:28:27
